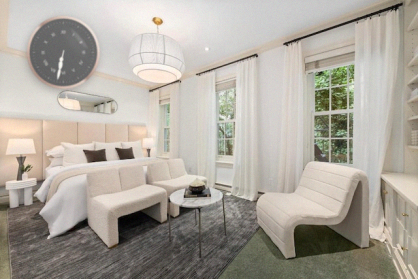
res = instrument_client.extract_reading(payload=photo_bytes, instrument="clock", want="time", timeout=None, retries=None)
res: 6:32
